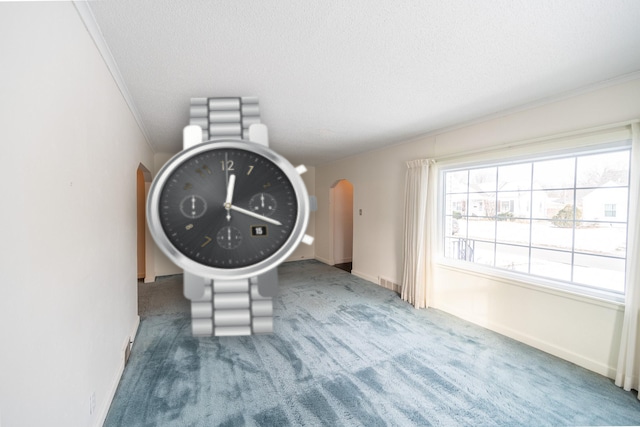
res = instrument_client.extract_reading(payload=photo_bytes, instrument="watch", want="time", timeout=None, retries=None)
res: 12:19
